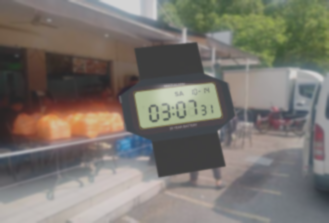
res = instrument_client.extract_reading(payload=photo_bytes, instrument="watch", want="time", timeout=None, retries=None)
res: 3:07:31
